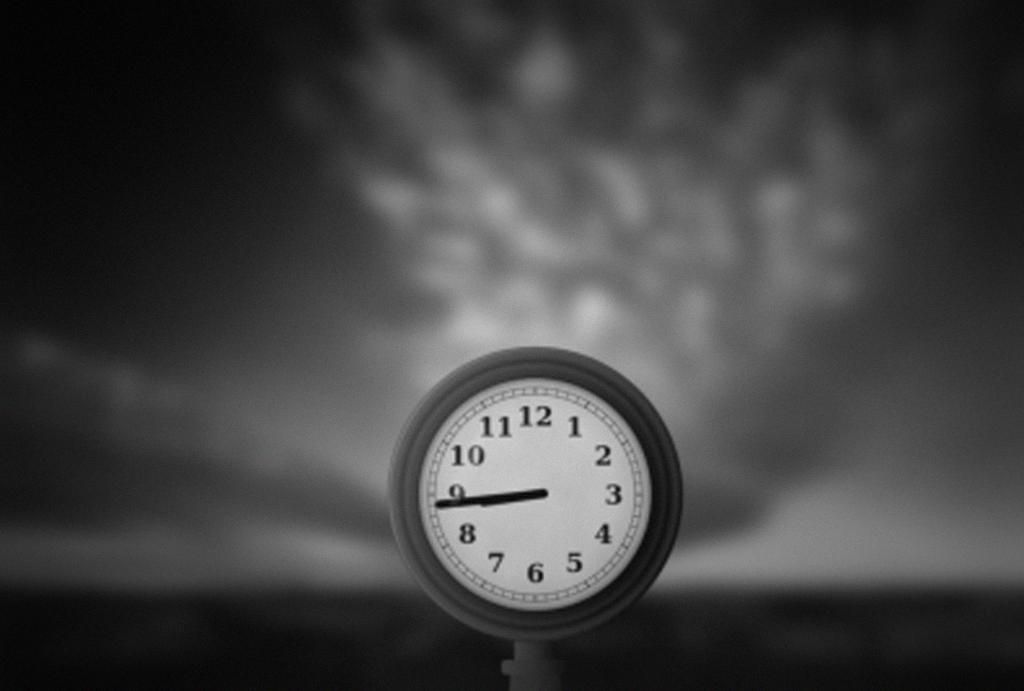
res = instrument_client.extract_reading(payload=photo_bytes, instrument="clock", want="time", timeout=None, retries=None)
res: 8:44
